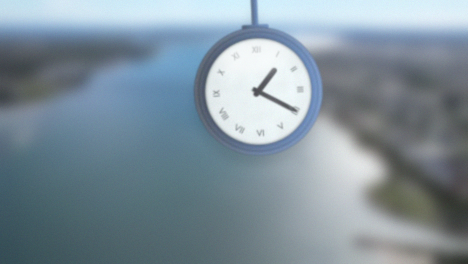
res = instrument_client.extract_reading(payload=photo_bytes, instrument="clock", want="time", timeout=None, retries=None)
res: 1:20
